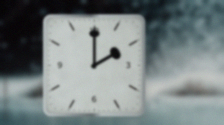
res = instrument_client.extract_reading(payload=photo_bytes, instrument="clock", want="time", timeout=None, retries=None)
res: 2:00
